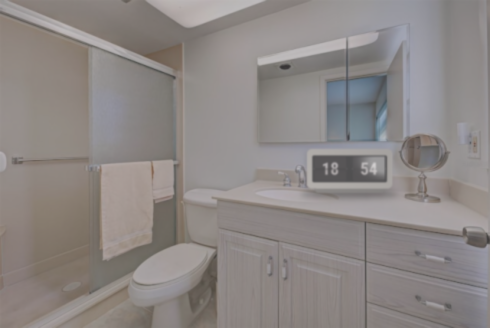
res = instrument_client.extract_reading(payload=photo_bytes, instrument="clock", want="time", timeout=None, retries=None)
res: 18:54
